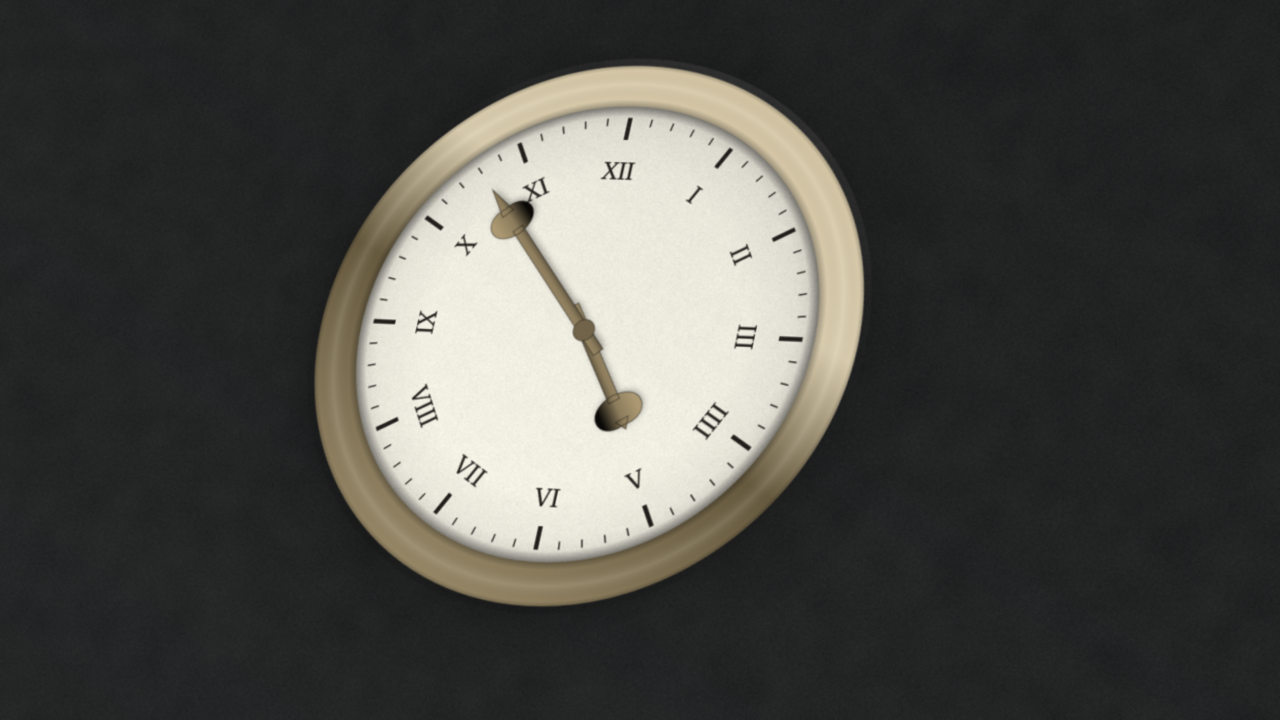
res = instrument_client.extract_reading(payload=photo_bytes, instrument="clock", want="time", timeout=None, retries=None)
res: 4:53
